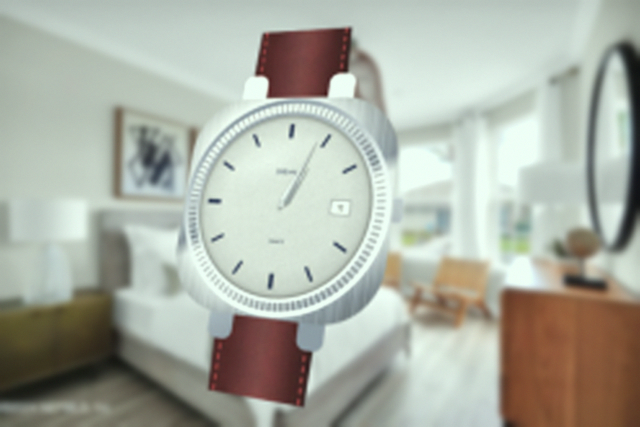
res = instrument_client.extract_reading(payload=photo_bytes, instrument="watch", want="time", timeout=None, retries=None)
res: 1:04
